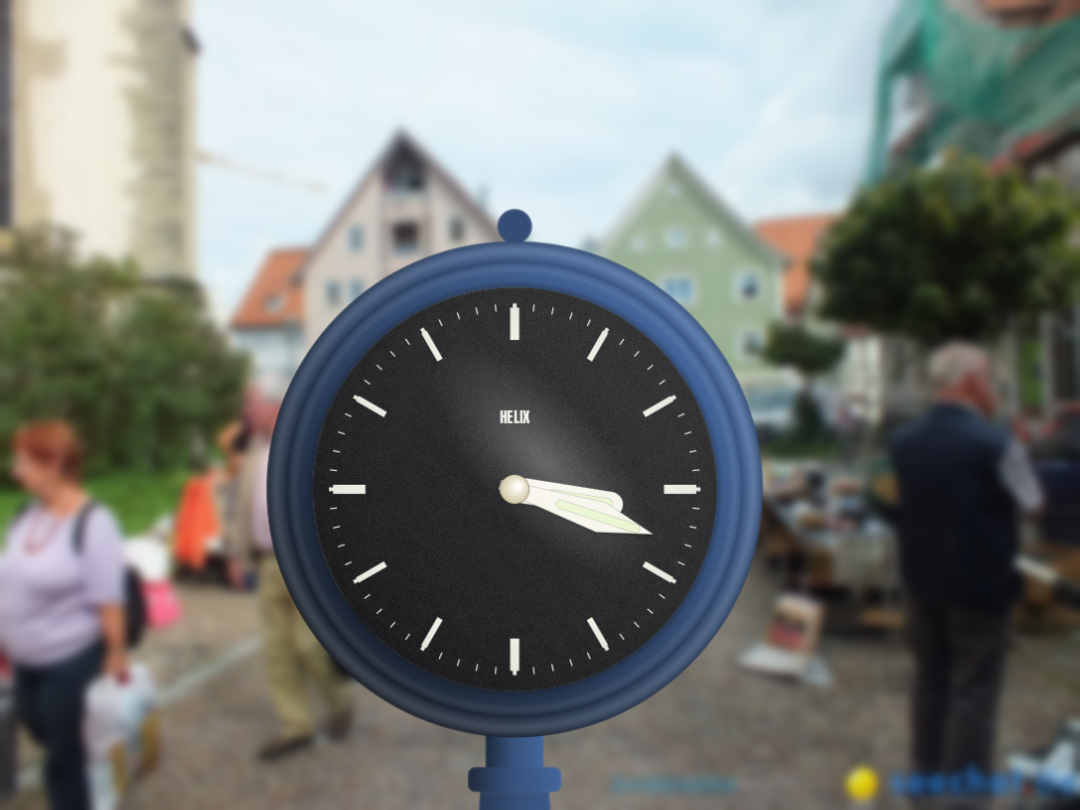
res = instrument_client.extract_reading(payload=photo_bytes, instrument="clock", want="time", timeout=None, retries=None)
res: 3:18
